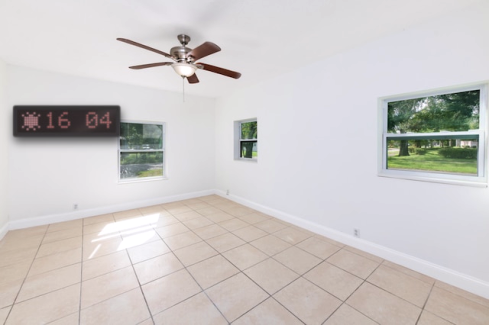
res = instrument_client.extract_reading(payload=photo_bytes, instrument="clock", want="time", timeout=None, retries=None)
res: 16:04
